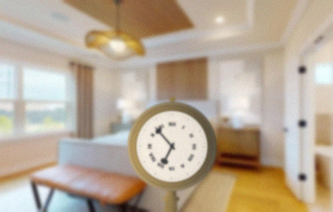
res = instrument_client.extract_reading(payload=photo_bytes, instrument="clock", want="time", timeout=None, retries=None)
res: 6:53
